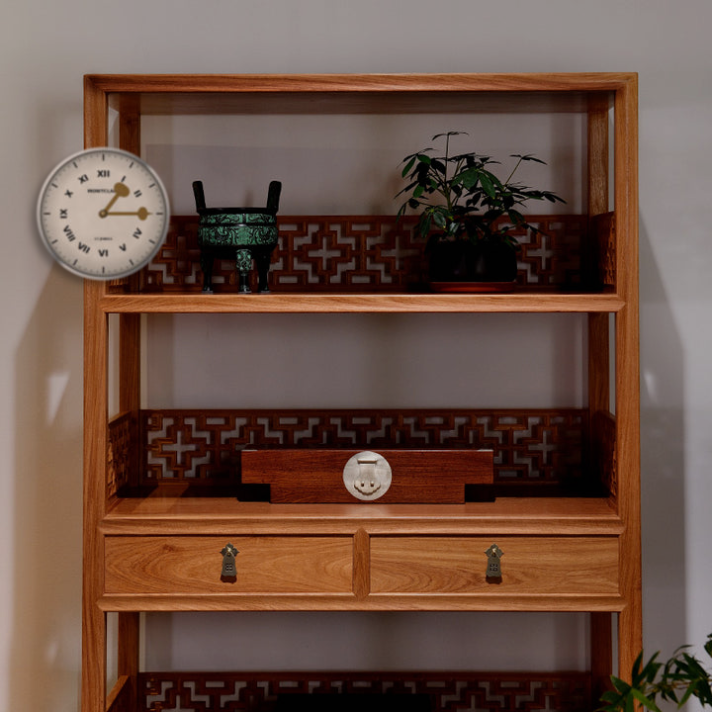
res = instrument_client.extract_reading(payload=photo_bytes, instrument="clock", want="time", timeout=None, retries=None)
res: 1:15
